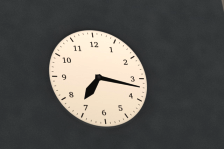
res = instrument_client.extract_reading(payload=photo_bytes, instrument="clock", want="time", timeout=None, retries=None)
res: 7:17
